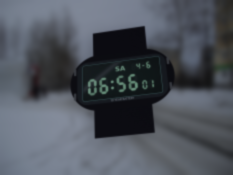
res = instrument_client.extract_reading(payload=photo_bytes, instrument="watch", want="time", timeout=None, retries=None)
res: 6:56
